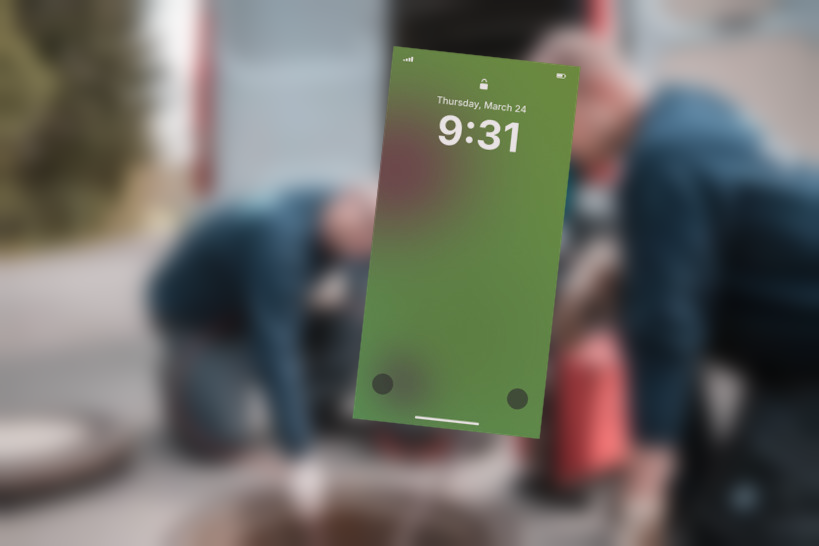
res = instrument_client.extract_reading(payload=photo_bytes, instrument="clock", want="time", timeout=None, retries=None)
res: 9:31
